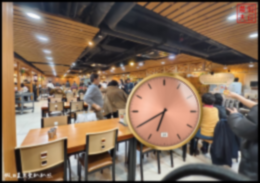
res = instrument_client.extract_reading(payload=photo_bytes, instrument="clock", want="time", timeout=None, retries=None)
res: 6:40
